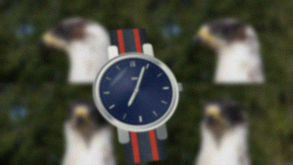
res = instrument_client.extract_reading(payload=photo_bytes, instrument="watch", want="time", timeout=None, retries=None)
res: 7:04
